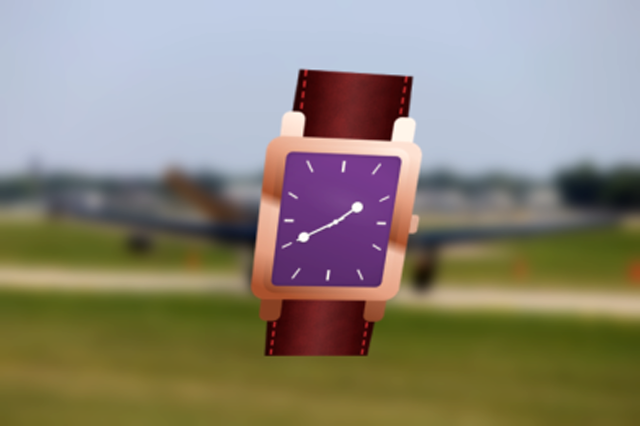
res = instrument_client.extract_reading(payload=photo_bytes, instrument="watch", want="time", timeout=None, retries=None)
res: 1:40
